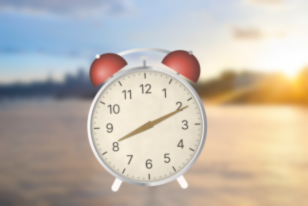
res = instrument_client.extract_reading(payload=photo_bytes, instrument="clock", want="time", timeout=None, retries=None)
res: 8:11
